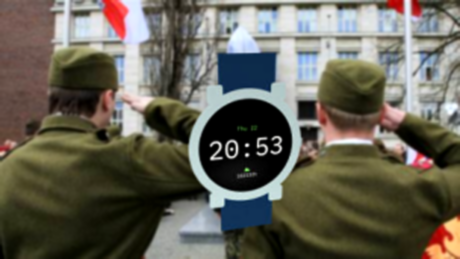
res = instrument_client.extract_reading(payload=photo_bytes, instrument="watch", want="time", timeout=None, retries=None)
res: 20:53
